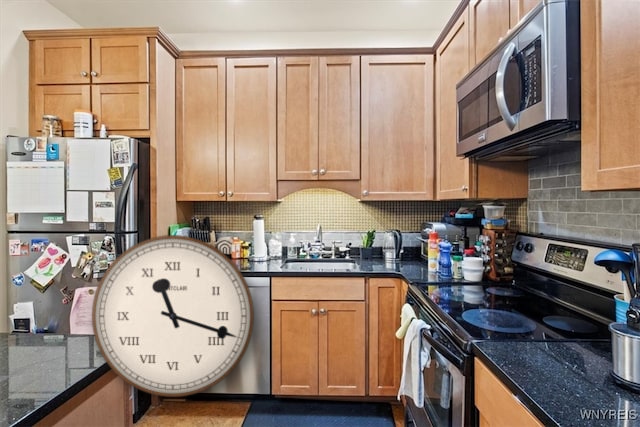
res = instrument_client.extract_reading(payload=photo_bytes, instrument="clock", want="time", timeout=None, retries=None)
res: 11:18
